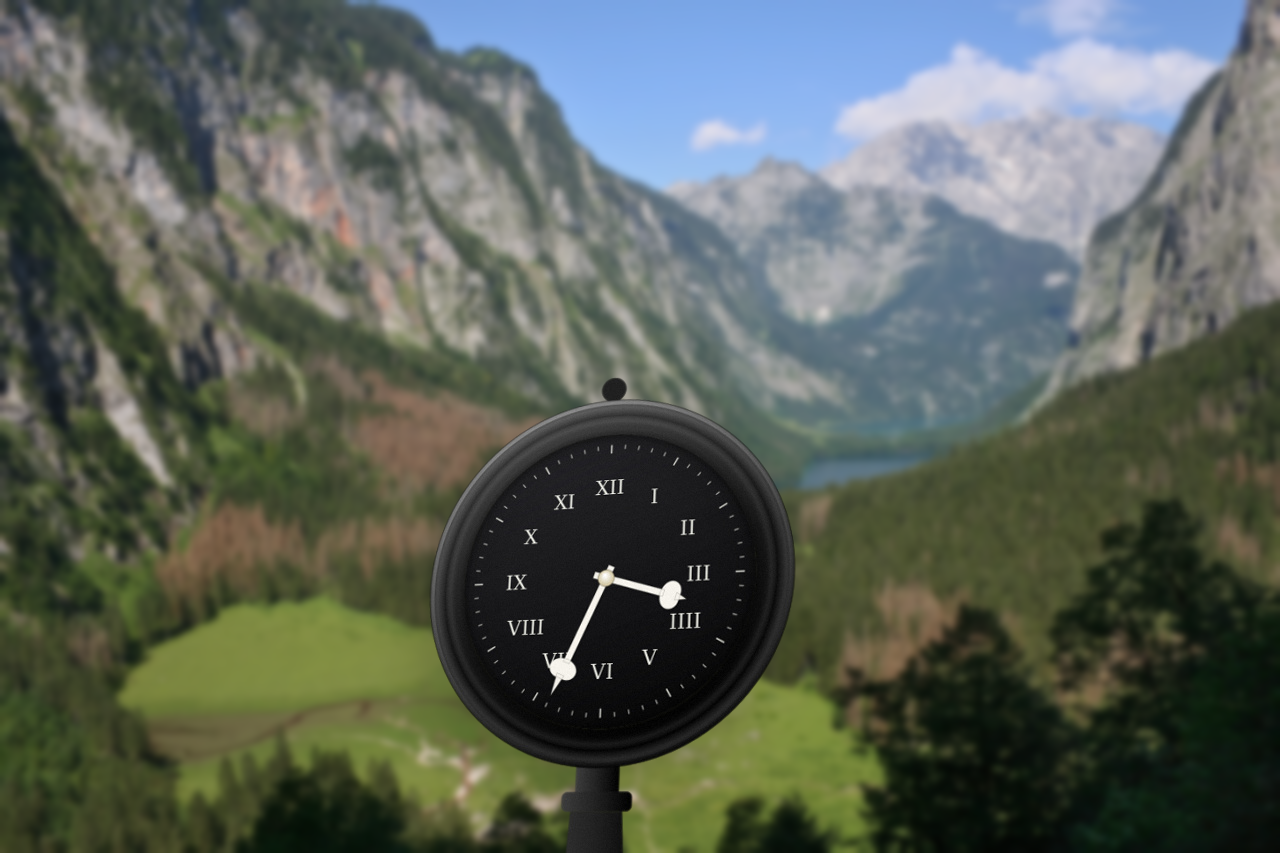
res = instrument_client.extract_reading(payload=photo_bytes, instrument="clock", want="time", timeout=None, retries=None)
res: 3:34
